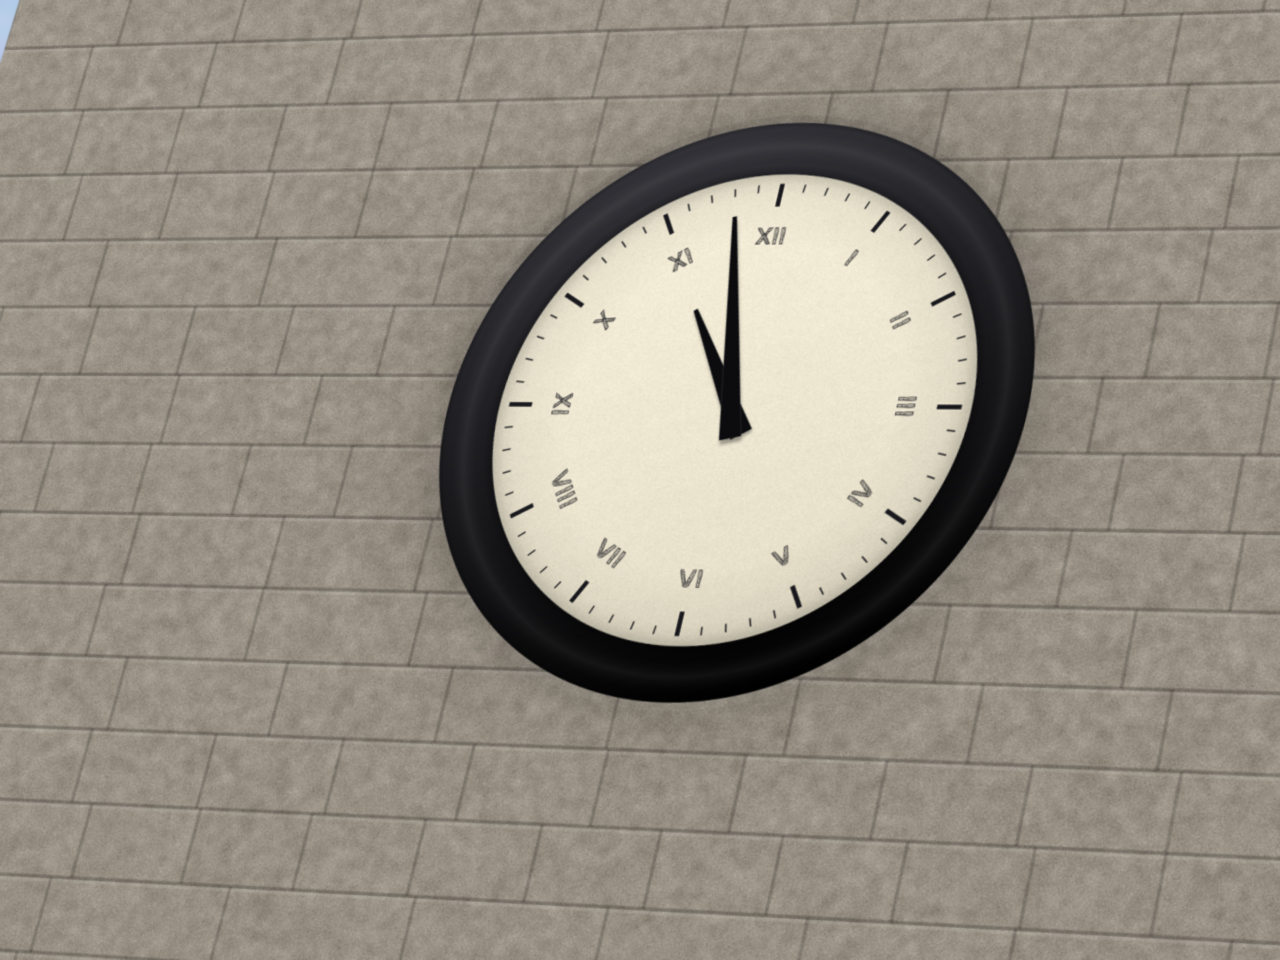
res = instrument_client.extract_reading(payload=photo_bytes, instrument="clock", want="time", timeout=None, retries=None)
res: 10:58
